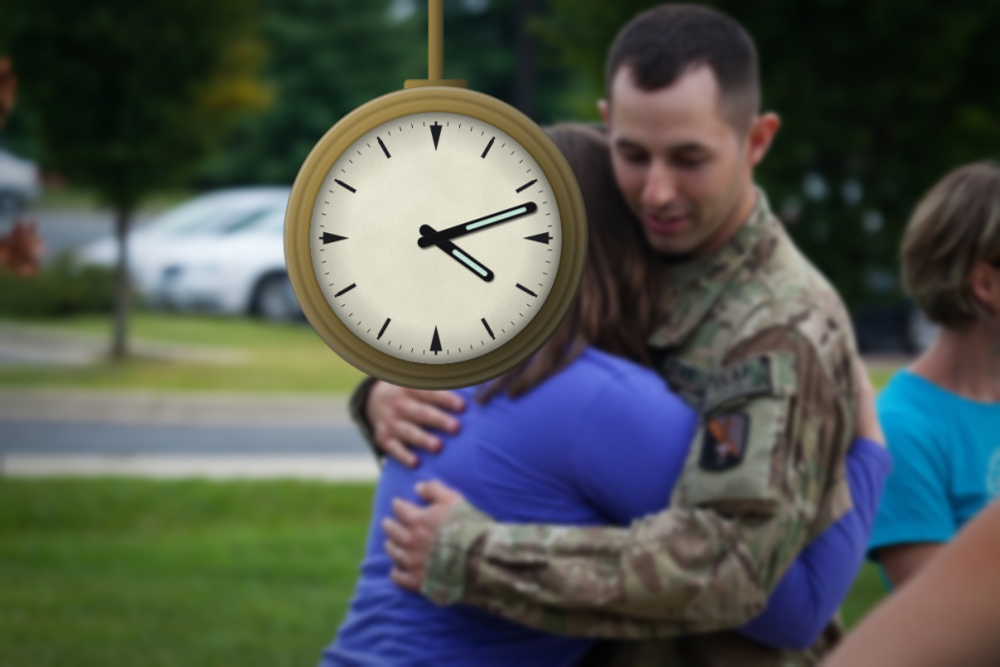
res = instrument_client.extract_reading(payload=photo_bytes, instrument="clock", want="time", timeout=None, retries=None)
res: 4:12
